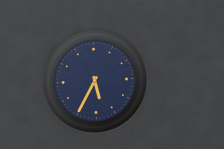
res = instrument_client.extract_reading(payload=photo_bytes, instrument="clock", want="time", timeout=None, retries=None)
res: 5:35
